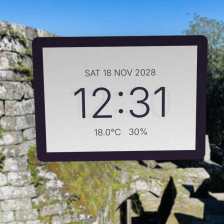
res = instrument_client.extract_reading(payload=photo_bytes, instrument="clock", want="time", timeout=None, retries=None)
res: 12:31
